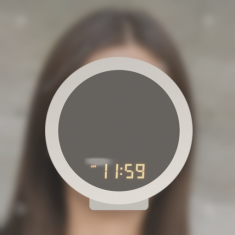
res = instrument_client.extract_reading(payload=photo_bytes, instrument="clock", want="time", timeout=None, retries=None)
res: 11:59
